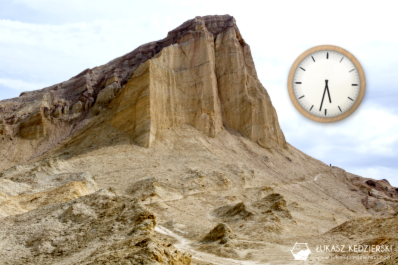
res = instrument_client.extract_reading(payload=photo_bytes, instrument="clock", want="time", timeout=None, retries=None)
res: 5:32
